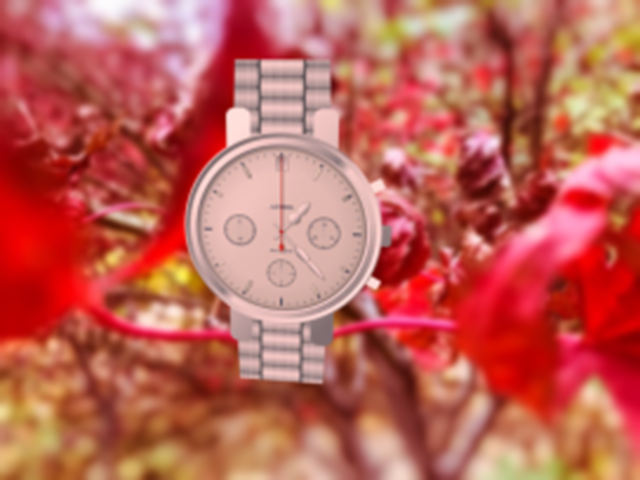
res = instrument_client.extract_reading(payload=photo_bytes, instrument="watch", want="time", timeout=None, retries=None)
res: 1:23
